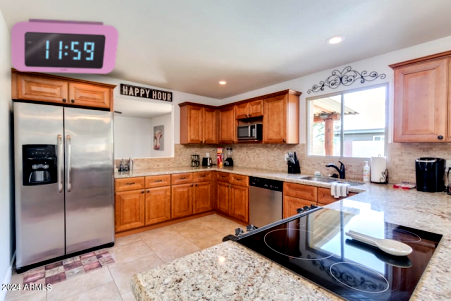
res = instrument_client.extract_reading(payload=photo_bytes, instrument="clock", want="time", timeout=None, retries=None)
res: 11:59
